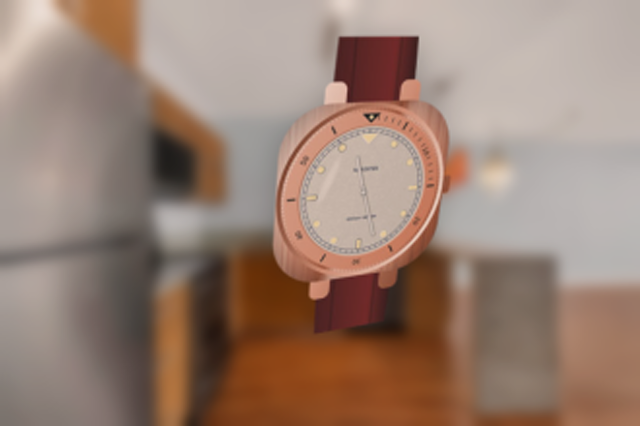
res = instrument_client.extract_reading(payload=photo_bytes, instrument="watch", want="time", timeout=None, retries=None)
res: 11:27
